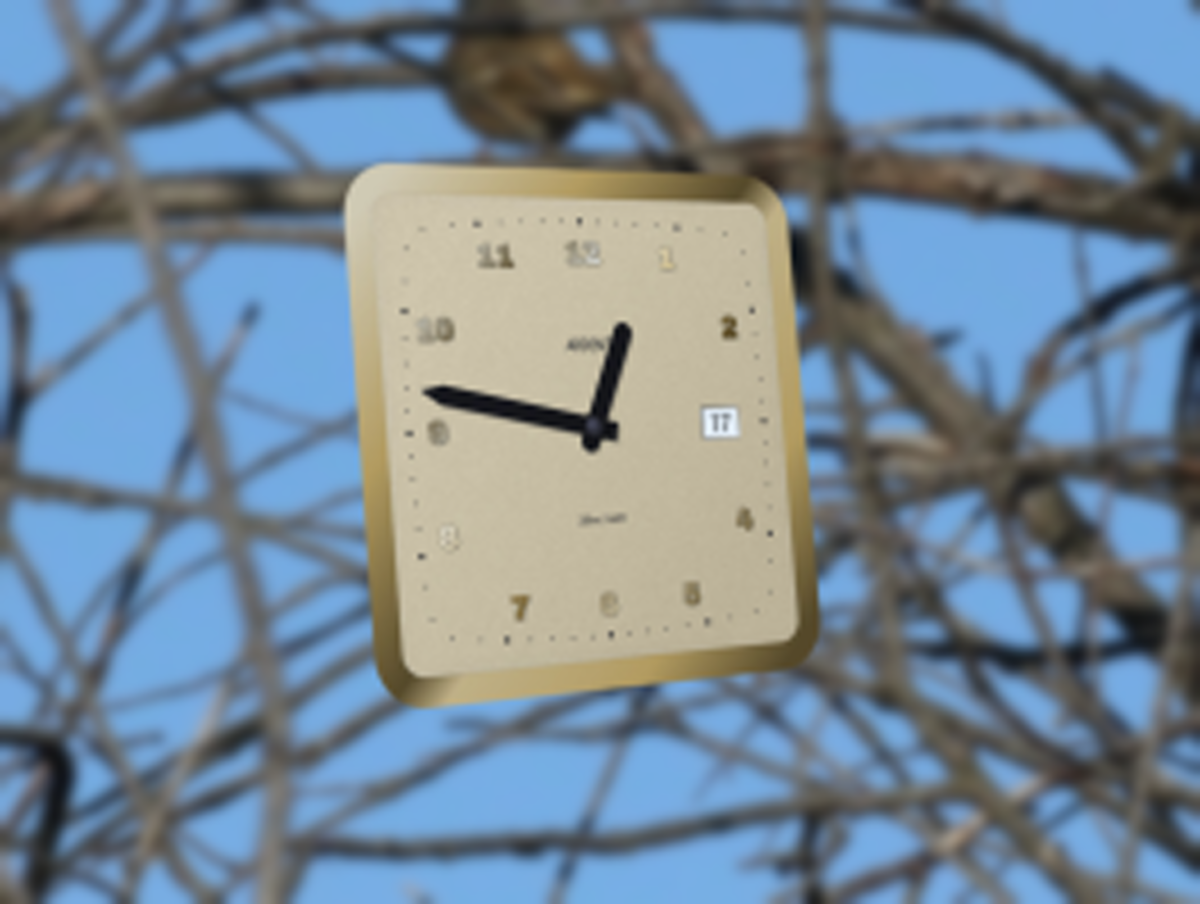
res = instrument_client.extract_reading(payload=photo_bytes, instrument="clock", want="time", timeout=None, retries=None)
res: 12:47
